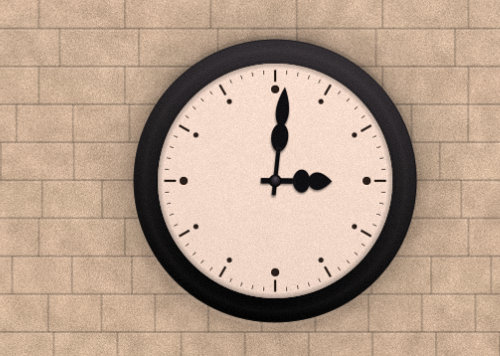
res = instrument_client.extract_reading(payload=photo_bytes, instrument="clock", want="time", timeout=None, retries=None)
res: 3:01
